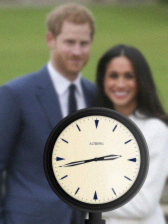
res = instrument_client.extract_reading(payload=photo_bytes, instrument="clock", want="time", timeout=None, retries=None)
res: 2:43
